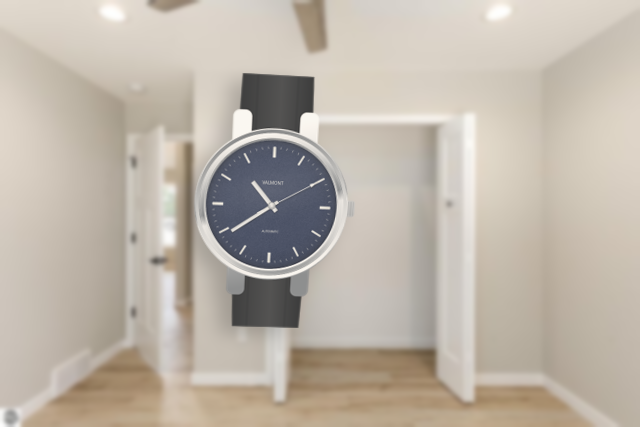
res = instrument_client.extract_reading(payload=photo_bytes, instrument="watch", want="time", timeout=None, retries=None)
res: 10:39:10
